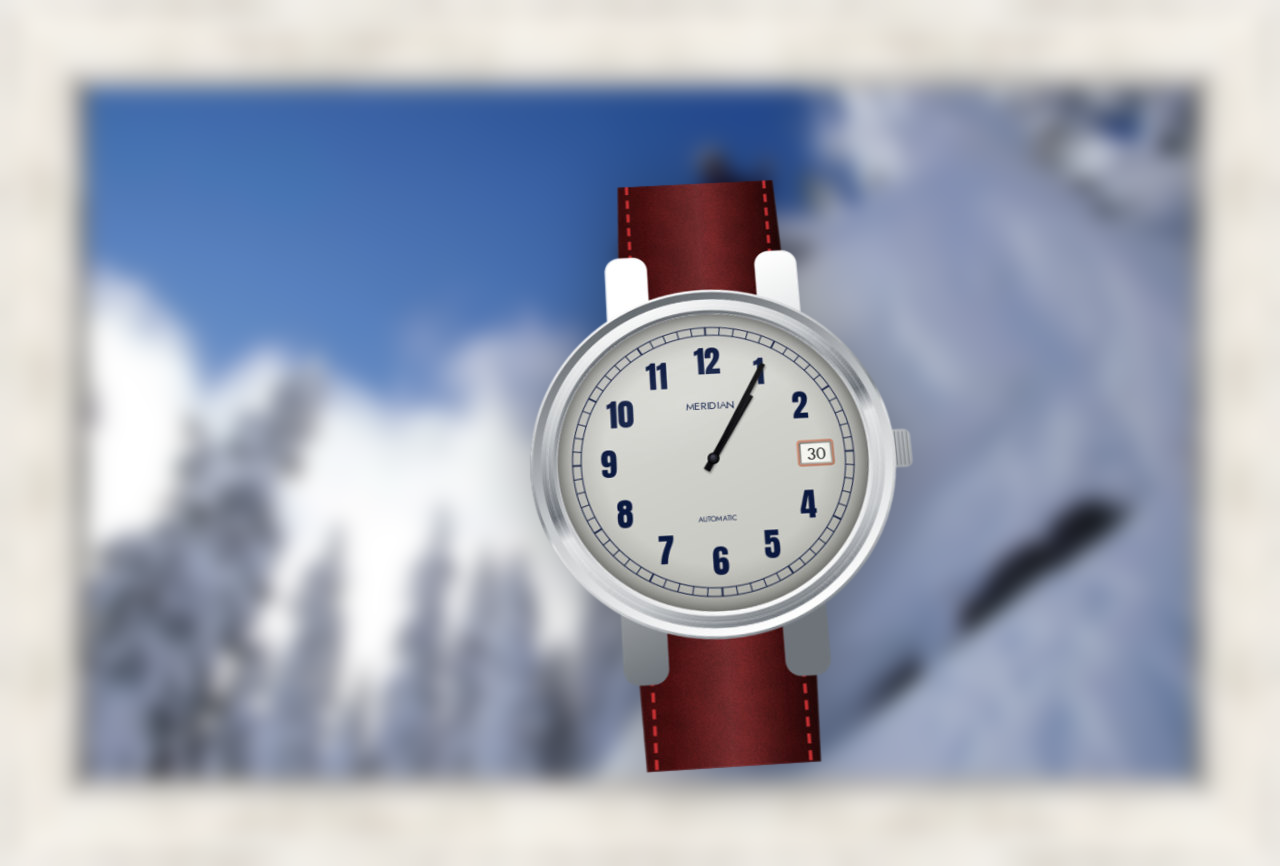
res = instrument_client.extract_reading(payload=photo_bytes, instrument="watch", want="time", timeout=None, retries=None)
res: 1:05
